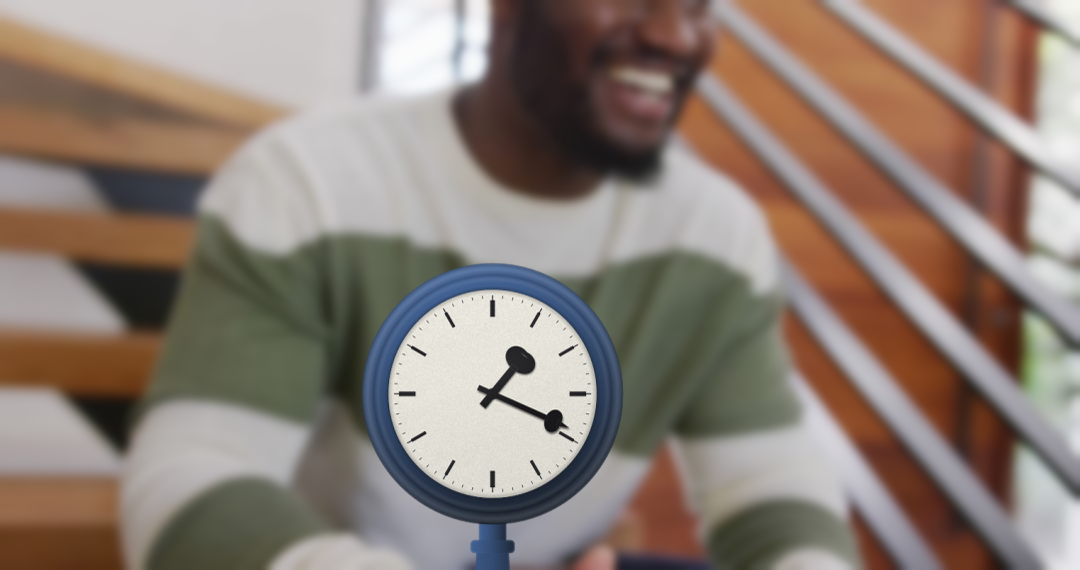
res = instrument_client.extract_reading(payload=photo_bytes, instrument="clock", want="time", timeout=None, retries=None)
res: 1:19
